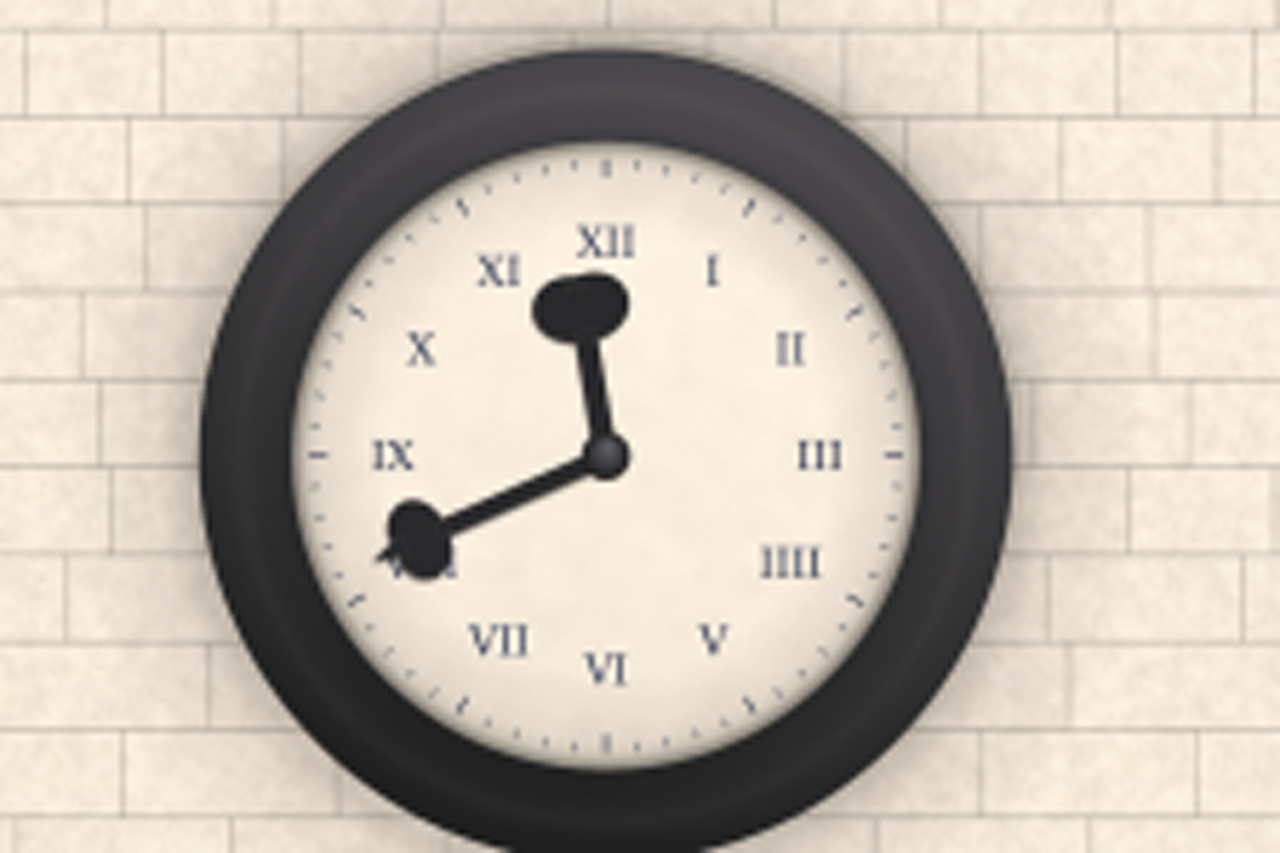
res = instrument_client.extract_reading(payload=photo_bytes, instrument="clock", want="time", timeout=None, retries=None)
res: 11:41
